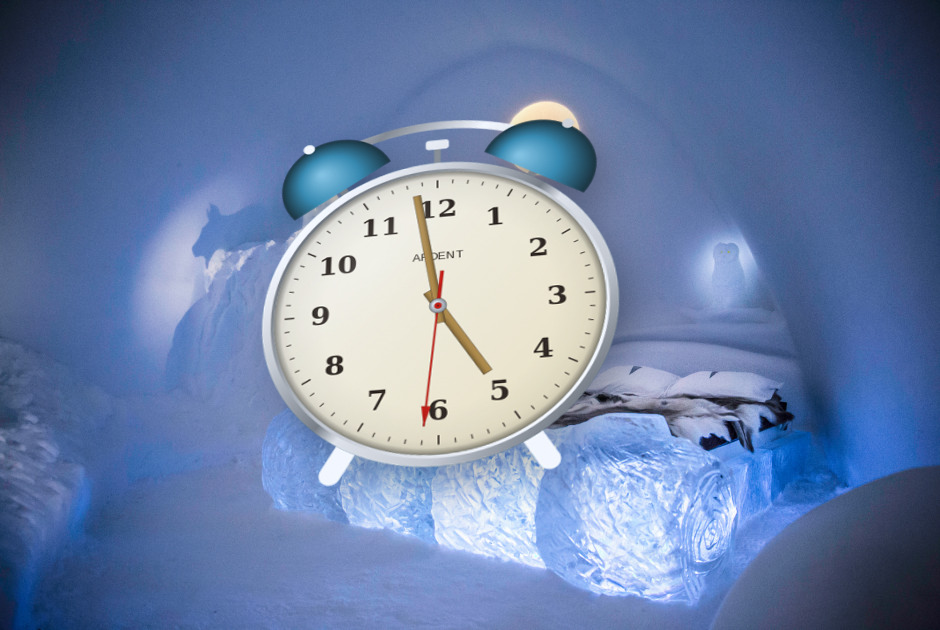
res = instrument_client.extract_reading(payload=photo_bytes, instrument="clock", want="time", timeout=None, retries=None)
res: 4:58:31
